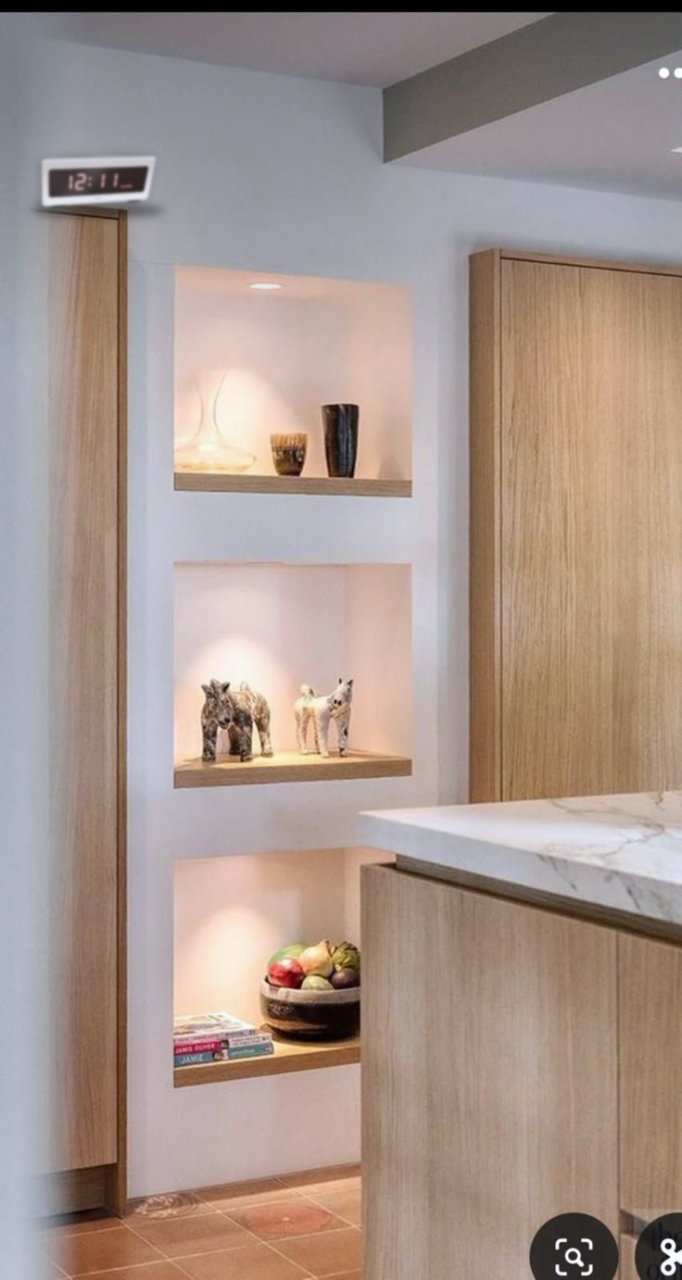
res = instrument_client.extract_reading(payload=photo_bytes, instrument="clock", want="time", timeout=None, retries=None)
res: 12:11
